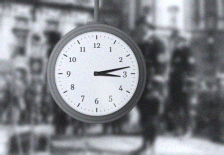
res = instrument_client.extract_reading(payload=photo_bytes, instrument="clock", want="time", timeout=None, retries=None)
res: 3:13
